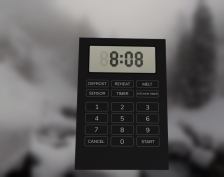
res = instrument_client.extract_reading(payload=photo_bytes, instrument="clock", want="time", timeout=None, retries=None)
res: 8:08
